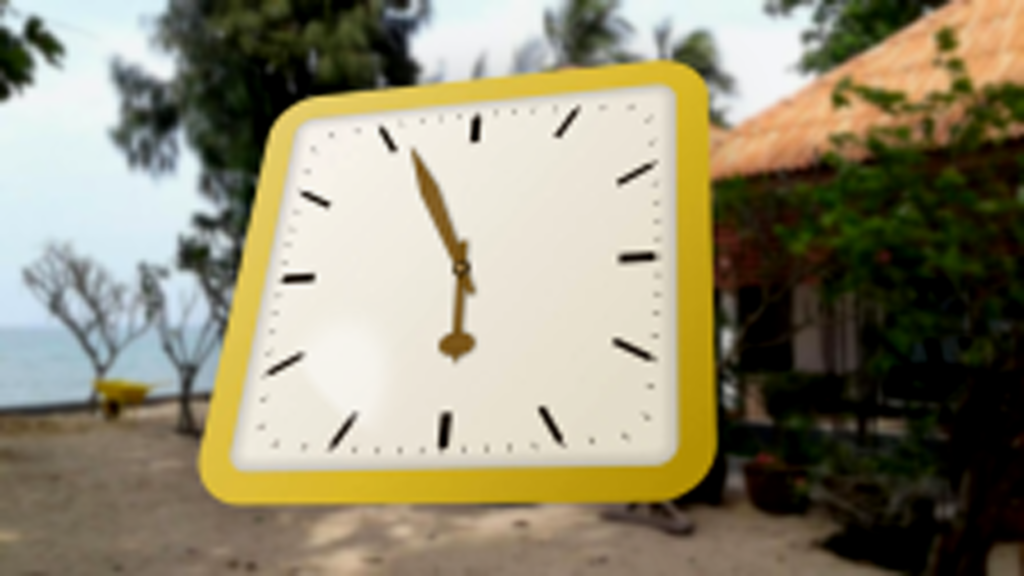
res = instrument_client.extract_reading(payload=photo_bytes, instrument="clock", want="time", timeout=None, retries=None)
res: 5:56
